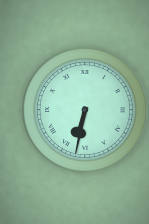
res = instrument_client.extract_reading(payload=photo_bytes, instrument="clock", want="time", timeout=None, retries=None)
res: 6:32
